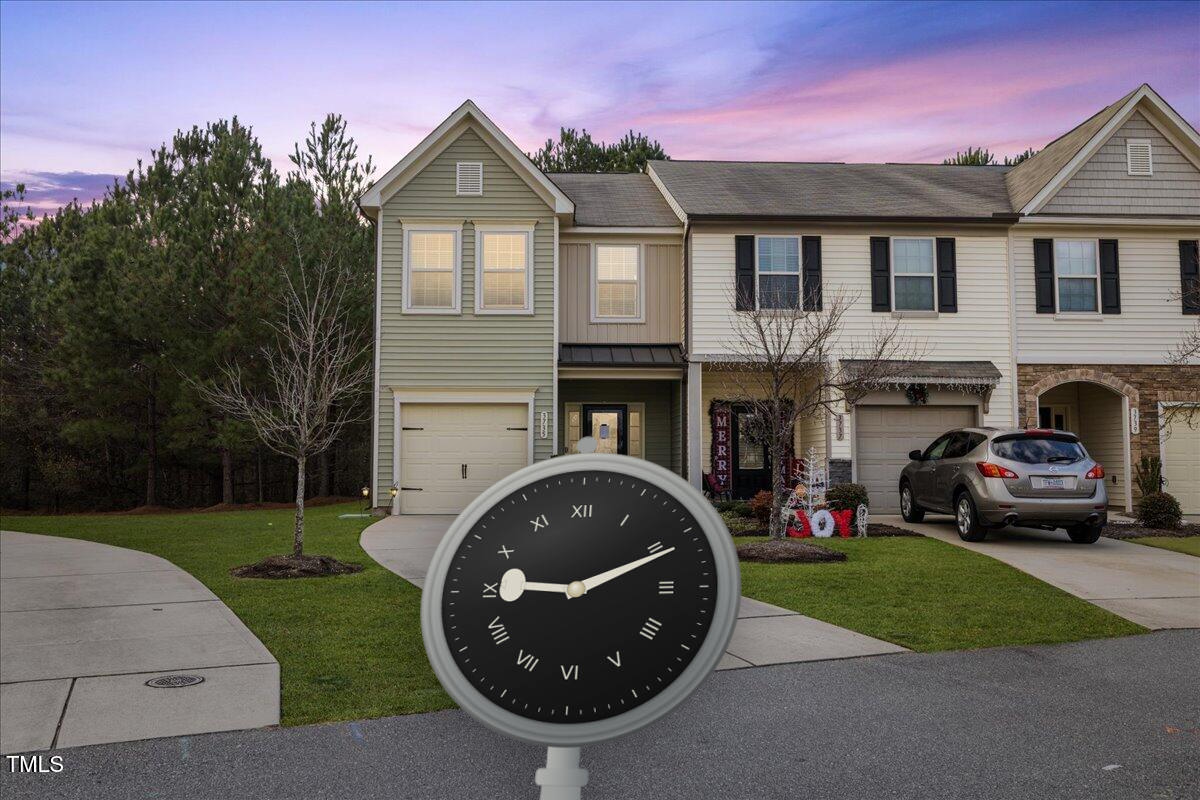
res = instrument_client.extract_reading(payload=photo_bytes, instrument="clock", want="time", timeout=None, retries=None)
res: 9:11
